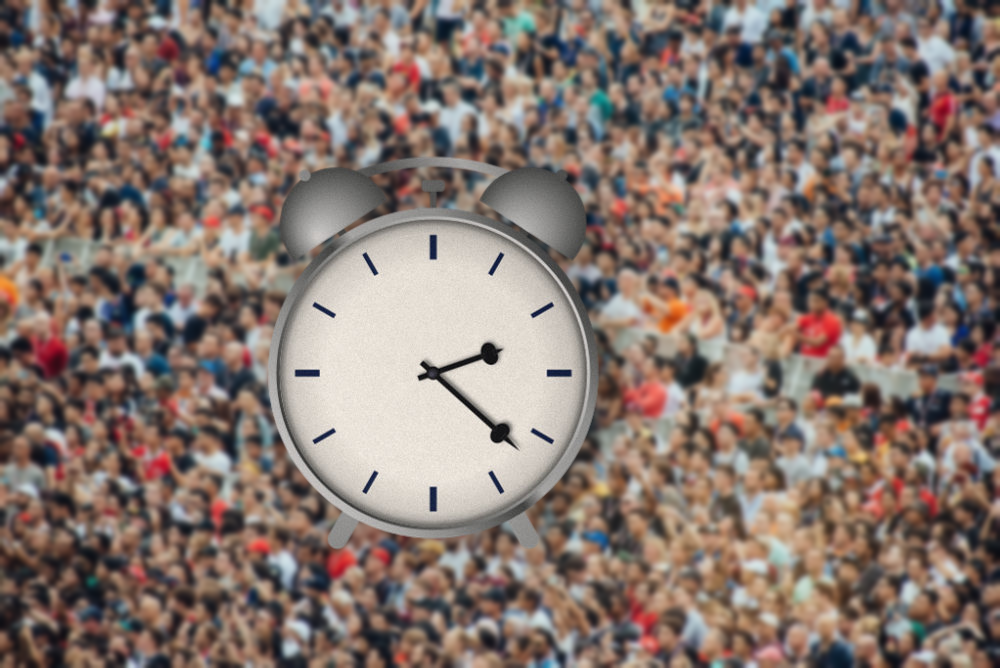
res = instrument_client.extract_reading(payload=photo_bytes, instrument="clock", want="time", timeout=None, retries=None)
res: 2:22
